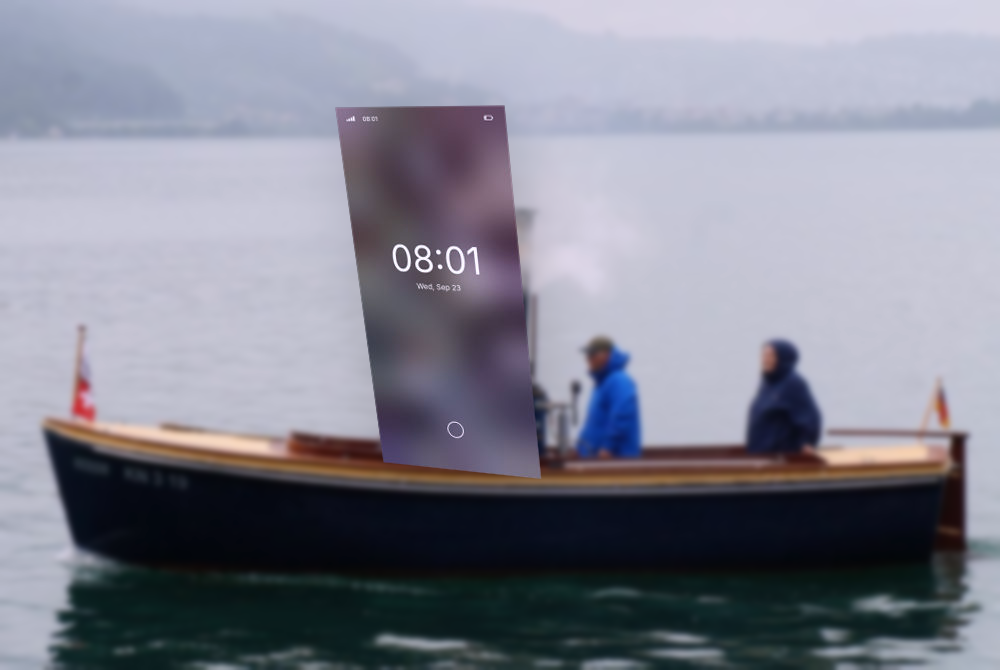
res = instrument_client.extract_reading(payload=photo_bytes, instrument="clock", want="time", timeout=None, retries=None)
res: 8:01
